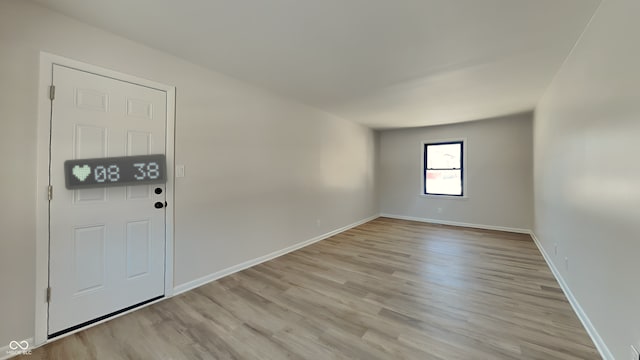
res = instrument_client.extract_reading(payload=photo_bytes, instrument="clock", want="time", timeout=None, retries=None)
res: 8:38
